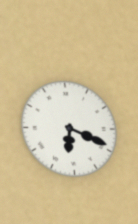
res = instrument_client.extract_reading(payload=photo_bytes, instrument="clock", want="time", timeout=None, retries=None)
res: 6:19
